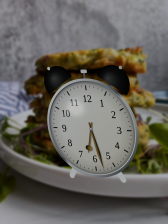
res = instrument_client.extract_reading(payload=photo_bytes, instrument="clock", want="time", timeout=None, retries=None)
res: 6:28
